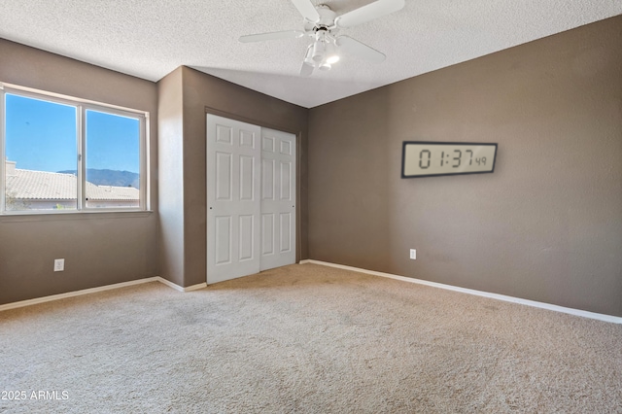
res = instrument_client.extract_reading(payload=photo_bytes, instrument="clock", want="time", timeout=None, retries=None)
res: 1:37:49
